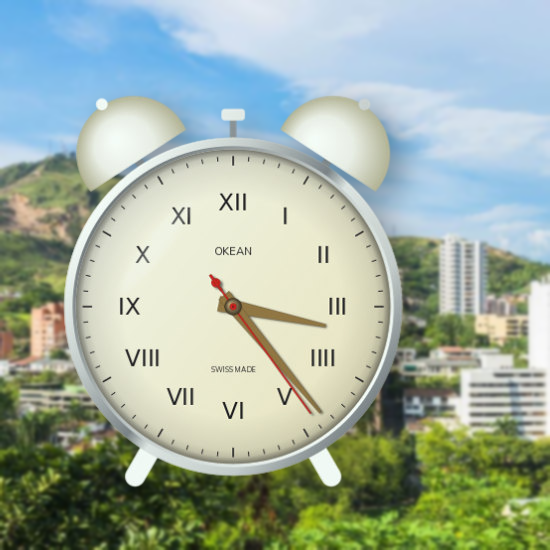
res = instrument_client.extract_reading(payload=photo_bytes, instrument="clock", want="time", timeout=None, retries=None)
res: 3:23:24
